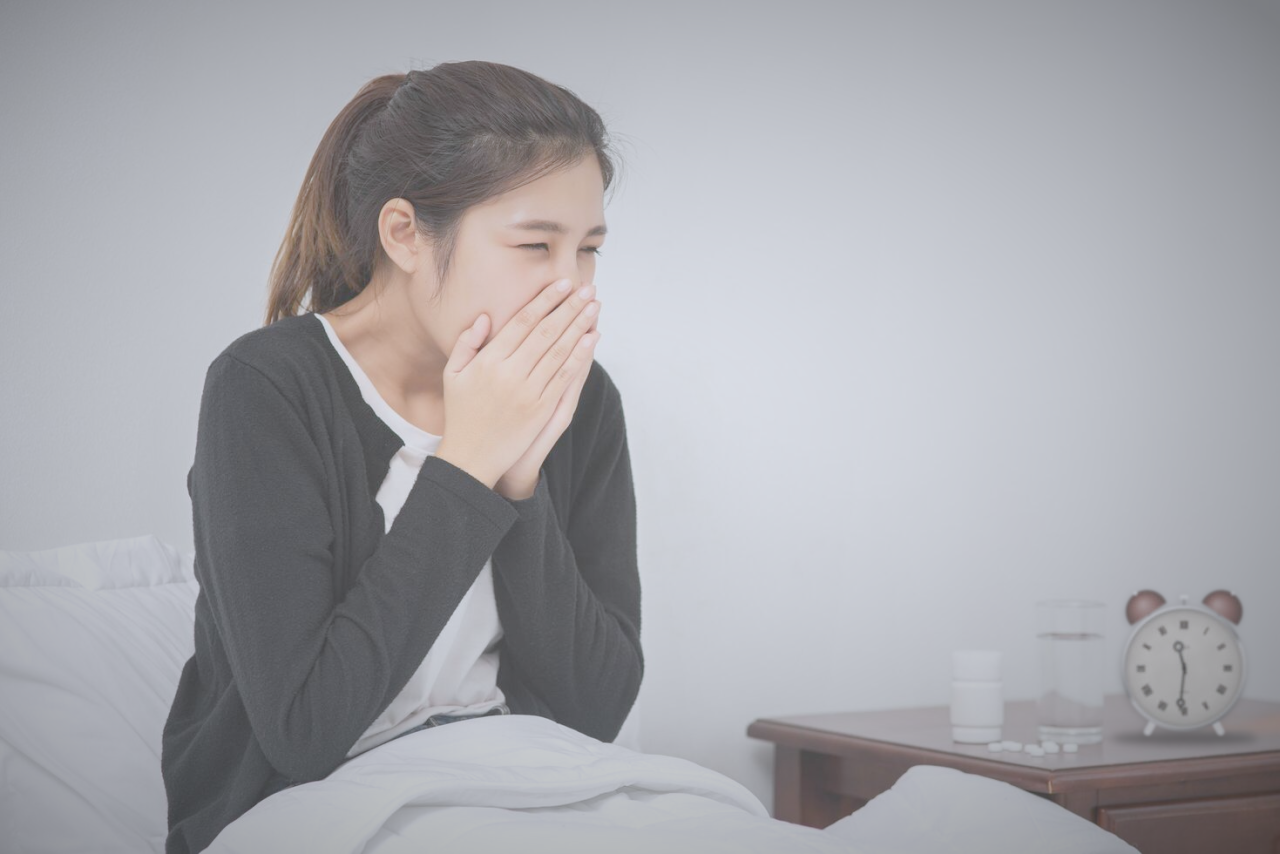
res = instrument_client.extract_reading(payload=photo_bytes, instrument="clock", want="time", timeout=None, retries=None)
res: 11:31
